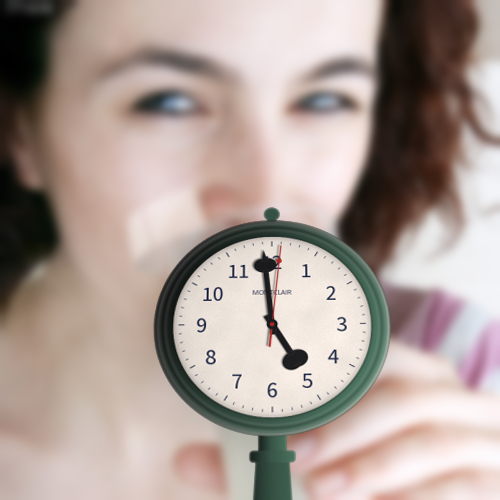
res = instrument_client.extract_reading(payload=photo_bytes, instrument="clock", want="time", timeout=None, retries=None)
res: 4:59:01
